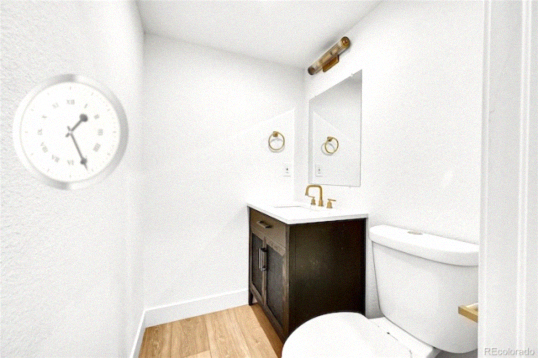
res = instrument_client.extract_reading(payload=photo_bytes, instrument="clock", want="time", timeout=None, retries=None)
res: 1:26
